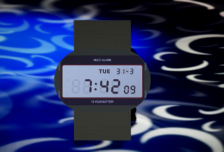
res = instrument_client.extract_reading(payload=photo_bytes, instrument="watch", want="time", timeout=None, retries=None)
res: 7:42:09
